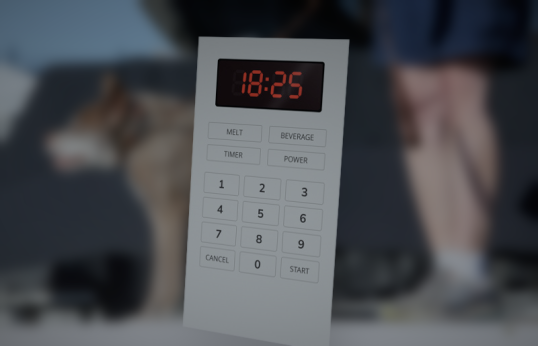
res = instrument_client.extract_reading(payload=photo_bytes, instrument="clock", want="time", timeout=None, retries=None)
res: 18:25
